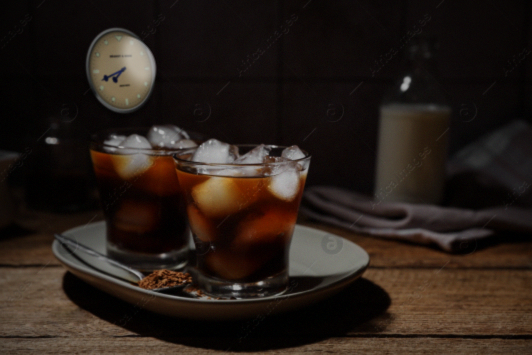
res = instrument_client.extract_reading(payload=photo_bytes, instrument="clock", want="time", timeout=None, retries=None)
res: 7:42
